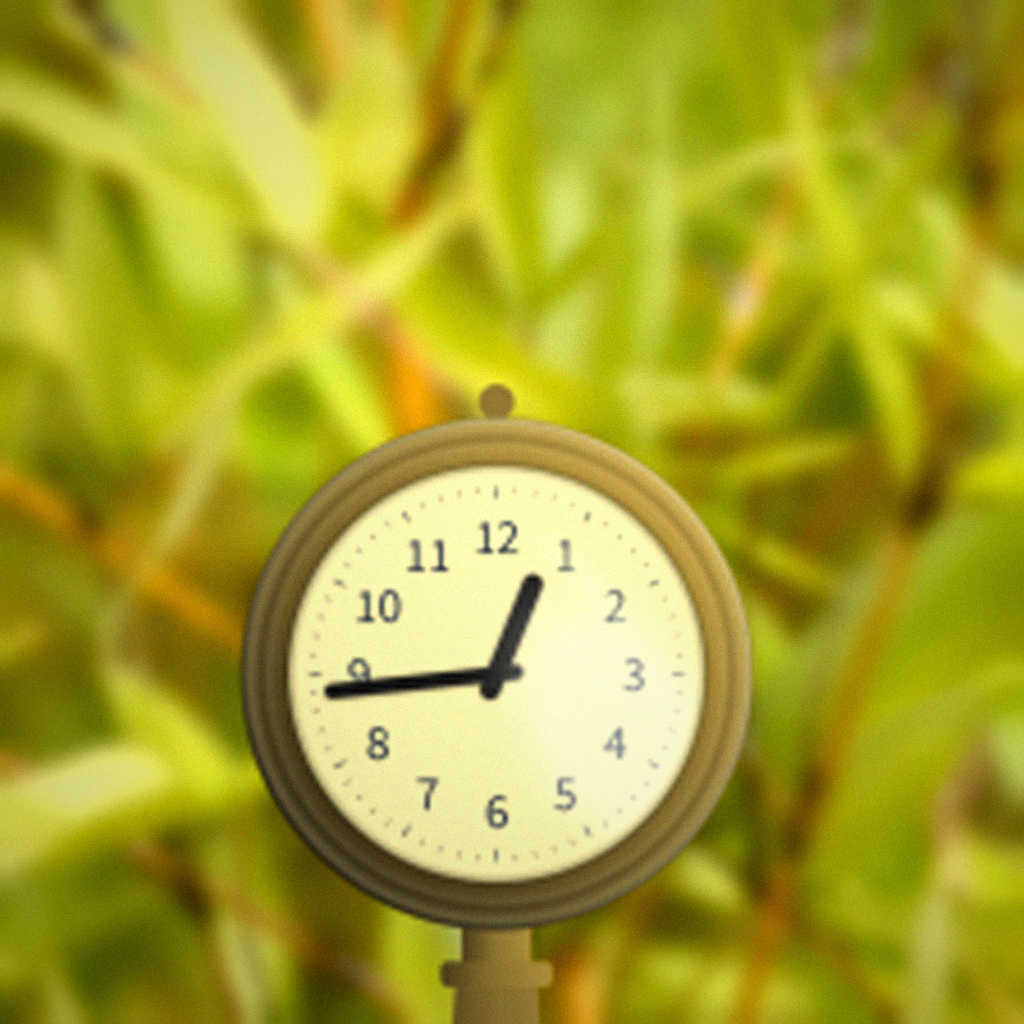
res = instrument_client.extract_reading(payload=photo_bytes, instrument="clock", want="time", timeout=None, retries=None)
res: 12:44
